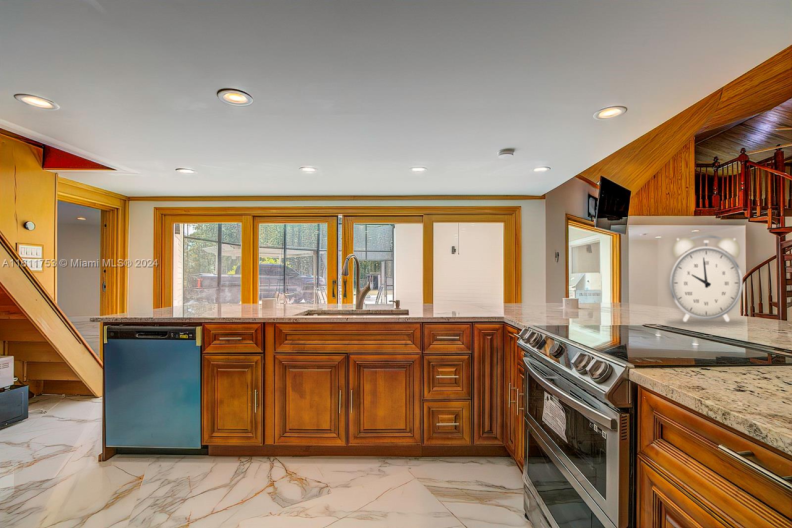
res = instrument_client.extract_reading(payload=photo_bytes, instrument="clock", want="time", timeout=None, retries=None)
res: 9:59
